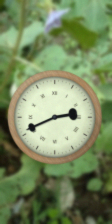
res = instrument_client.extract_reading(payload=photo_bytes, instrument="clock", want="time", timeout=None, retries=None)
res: 2:41
